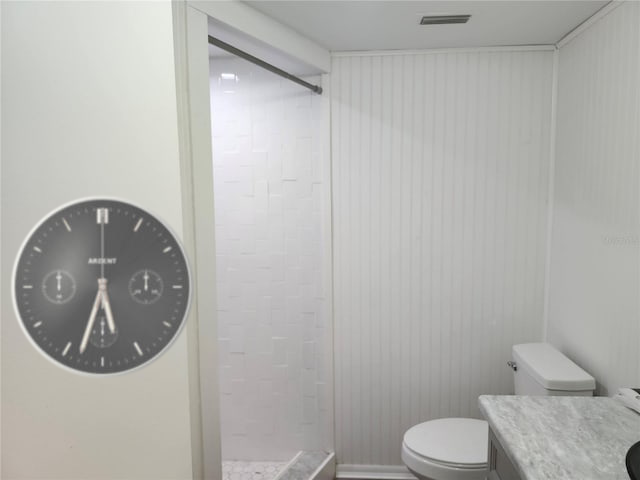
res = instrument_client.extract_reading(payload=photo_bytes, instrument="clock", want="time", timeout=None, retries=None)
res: 5:33
